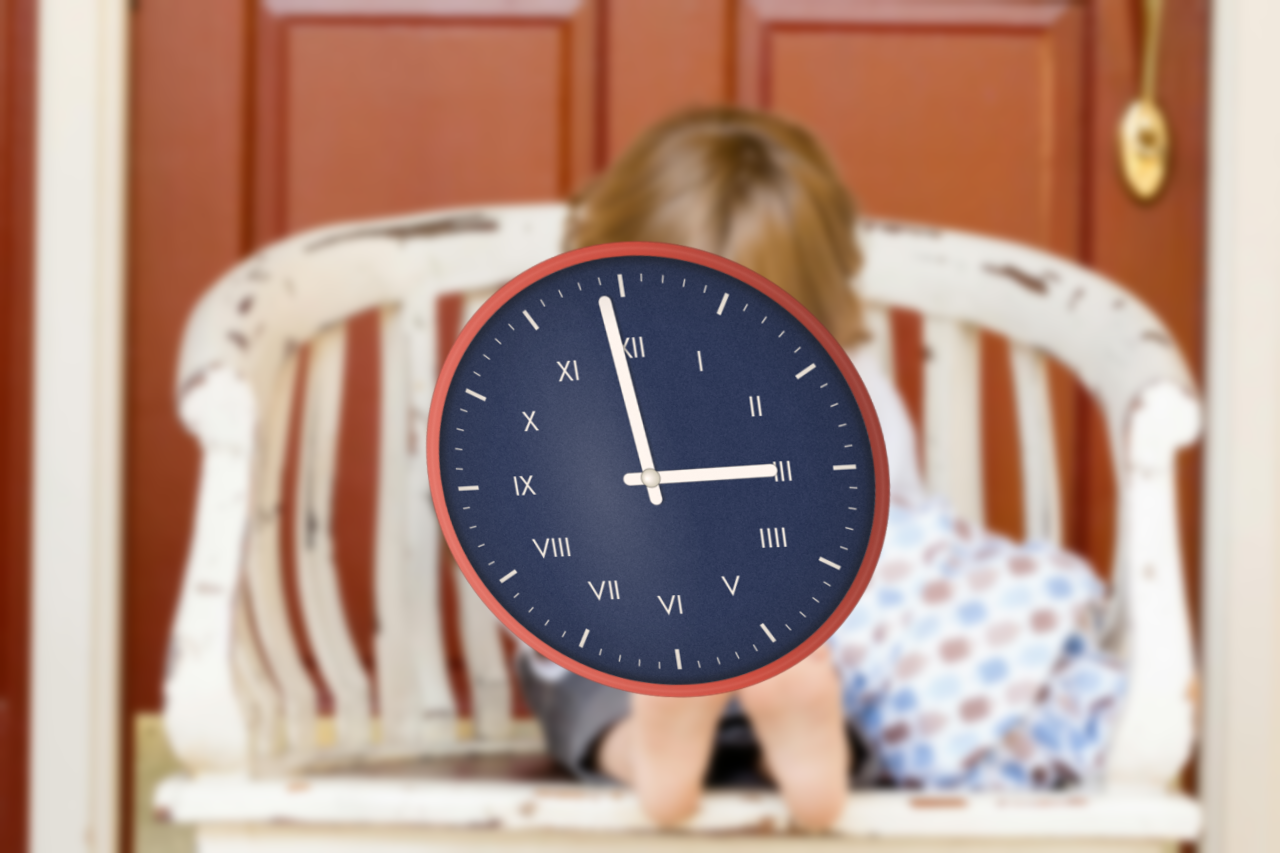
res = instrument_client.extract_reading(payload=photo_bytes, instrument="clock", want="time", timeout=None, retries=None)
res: 2:59
